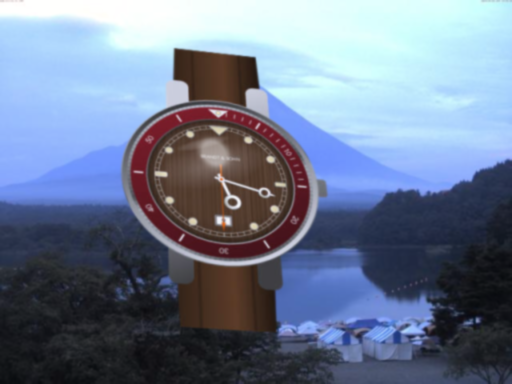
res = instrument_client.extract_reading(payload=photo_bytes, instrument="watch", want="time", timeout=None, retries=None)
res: 5:17:30
